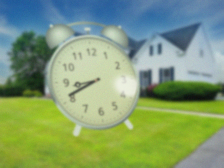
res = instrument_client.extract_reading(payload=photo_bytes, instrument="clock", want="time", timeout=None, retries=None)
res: 8:41
